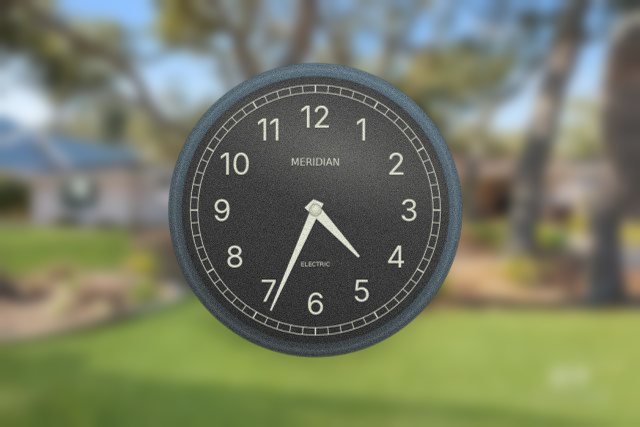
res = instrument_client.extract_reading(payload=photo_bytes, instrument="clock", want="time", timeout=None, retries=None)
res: 4:34
